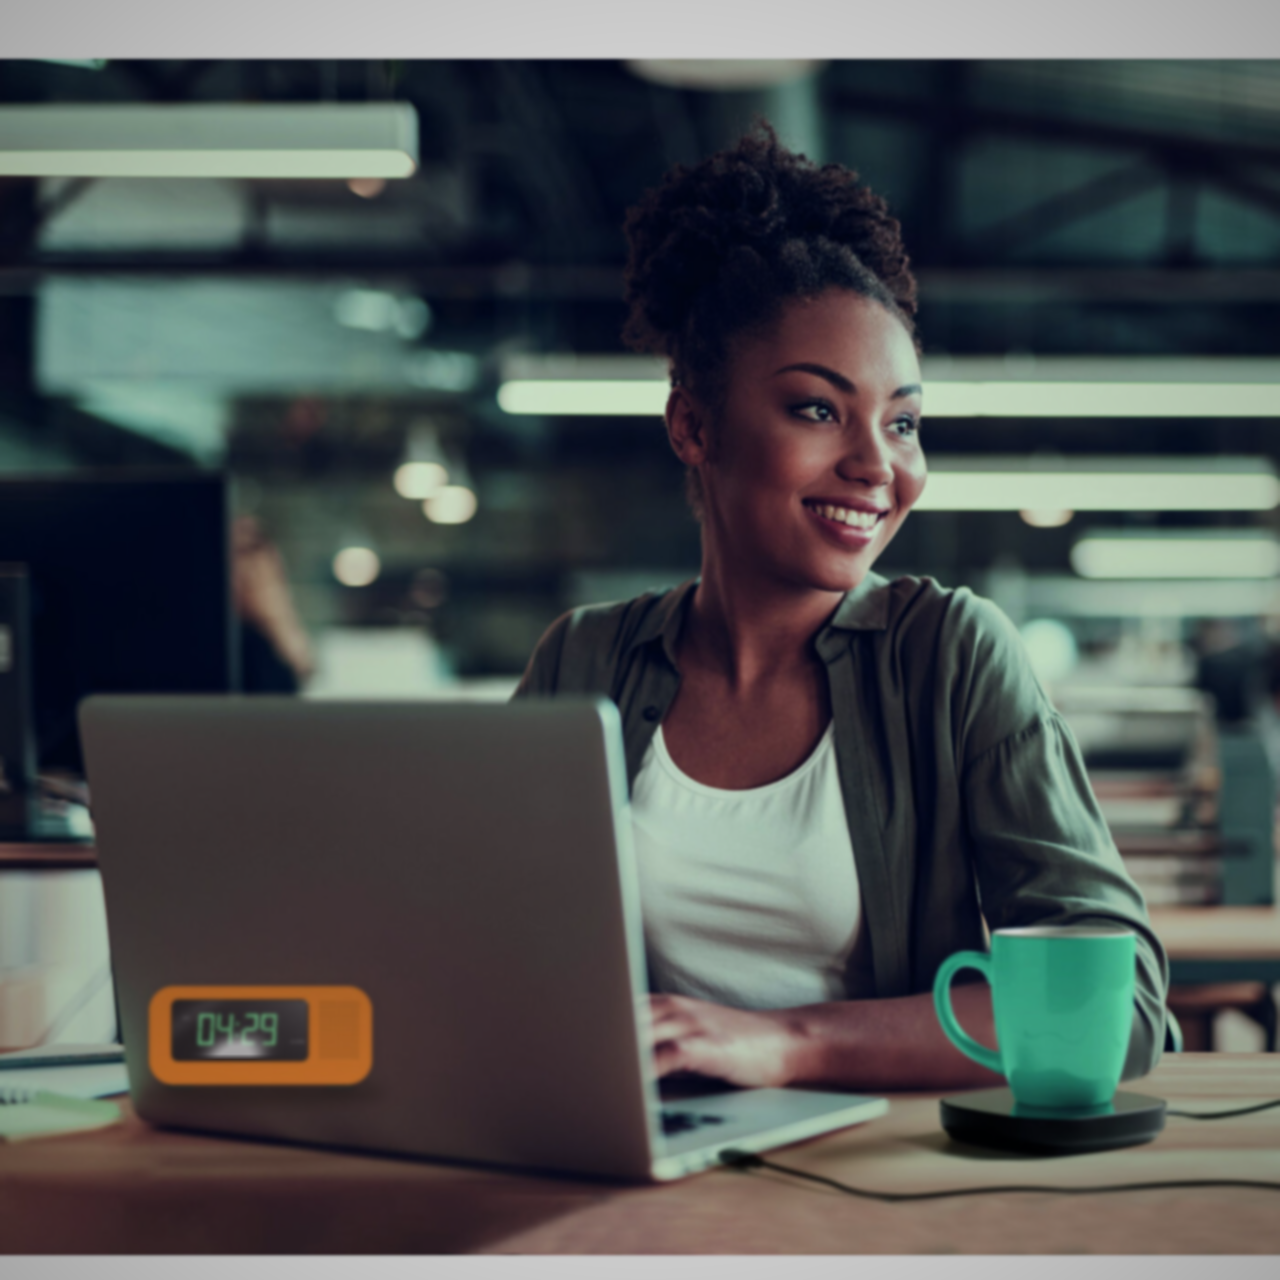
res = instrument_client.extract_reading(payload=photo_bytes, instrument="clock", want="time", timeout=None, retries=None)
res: 4:29
